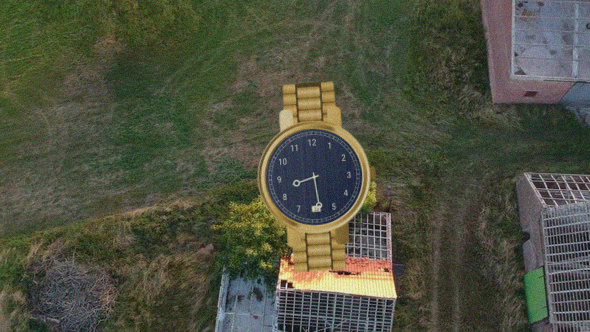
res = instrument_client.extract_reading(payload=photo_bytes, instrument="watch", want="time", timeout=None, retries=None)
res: 8:29
